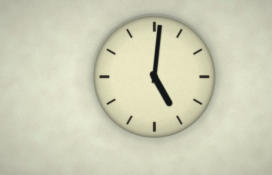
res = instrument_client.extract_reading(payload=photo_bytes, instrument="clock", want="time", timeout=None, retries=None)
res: 5:01
